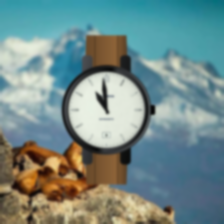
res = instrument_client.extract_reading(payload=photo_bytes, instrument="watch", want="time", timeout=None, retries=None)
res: 10:59
